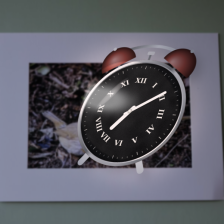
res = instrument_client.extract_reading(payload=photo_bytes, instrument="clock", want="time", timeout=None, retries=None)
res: 7:09
